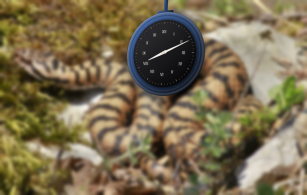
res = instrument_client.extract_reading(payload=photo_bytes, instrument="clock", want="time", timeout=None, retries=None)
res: 8:11
